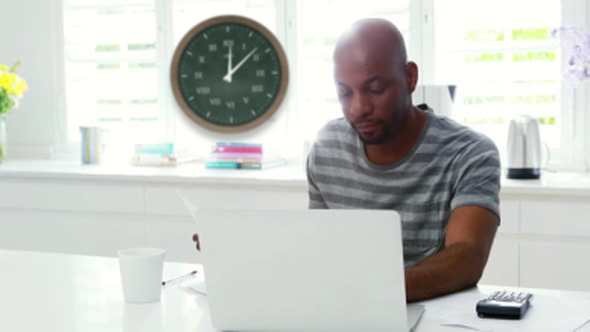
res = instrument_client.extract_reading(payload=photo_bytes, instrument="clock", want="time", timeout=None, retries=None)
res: 12:08
